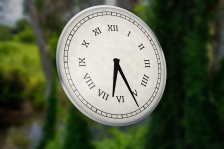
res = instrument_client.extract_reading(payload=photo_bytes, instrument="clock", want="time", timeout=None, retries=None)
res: 6:26
